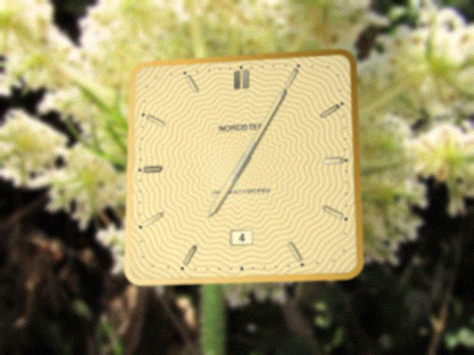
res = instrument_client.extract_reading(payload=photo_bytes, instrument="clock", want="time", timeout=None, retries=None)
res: 7:05
